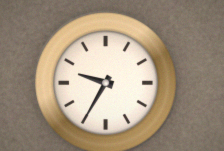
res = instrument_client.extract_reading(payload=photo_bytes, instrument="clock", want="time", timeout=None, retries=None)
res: 9:35
